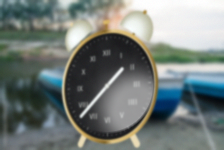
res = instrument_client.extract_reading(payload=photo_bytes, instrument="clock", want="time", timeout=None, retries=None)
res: 1:38
